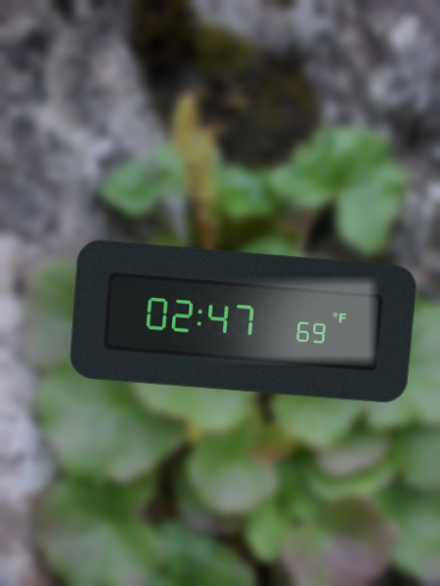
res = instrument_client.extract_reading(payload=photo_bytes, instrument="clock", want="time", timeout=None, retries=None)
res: 2:47
